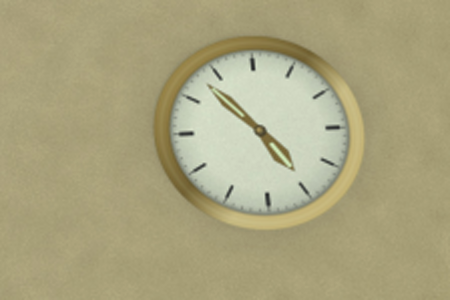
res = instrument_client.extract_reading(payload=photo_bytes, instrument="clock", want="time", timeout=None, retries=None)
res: 4:53
